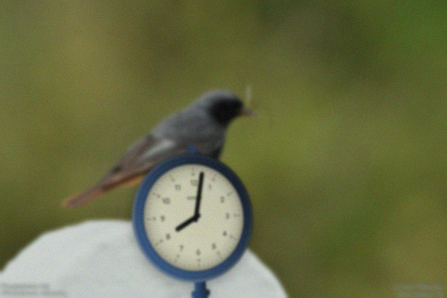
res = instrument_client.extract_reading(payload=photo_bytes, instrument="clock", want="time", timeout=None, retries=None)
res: 8:02
